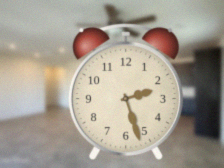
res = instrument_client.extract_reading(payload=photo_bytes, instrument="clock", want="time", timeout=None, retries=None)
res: 2:27
